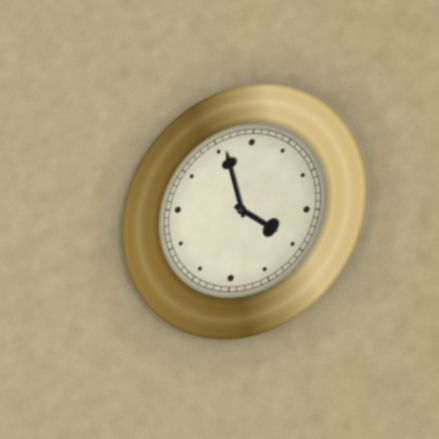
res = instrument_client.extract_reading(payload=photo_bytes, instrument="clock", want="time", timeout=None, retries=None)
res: 3:56
